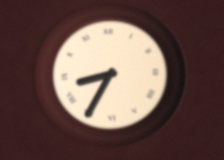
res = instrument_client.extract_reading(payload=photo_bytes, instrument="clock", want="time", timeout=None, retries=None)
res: 8:35
